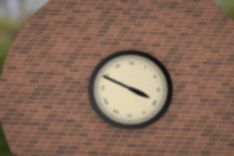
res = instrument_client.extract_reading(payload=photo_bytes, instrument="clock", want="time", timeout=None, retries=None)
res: 3:49
